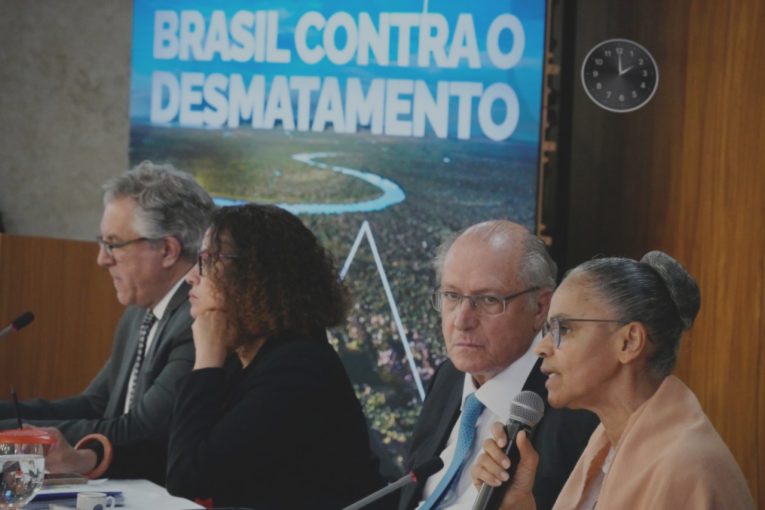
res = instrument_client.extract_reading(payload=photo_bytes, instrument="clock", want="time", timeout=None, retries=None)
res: 2:00
